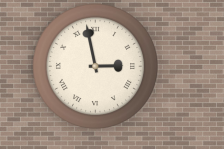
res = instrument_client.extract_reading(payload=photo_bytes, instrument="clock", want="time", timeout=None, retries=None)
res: 2:58
